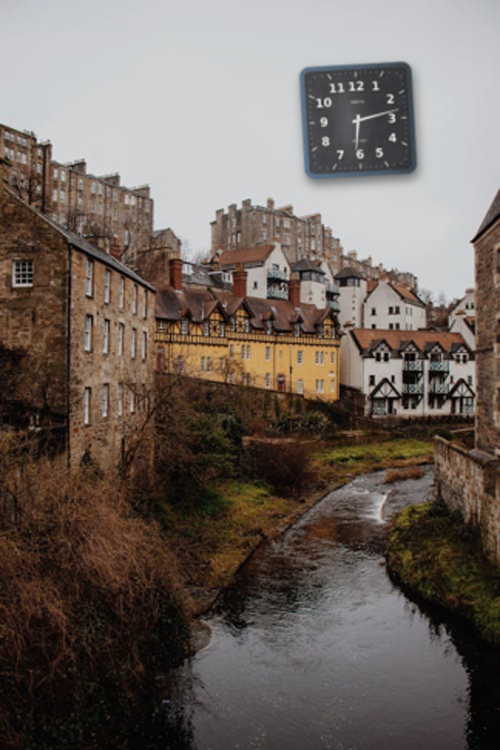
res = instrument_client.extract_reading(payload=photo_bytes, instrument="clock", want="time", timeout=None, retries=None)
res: 6:13
